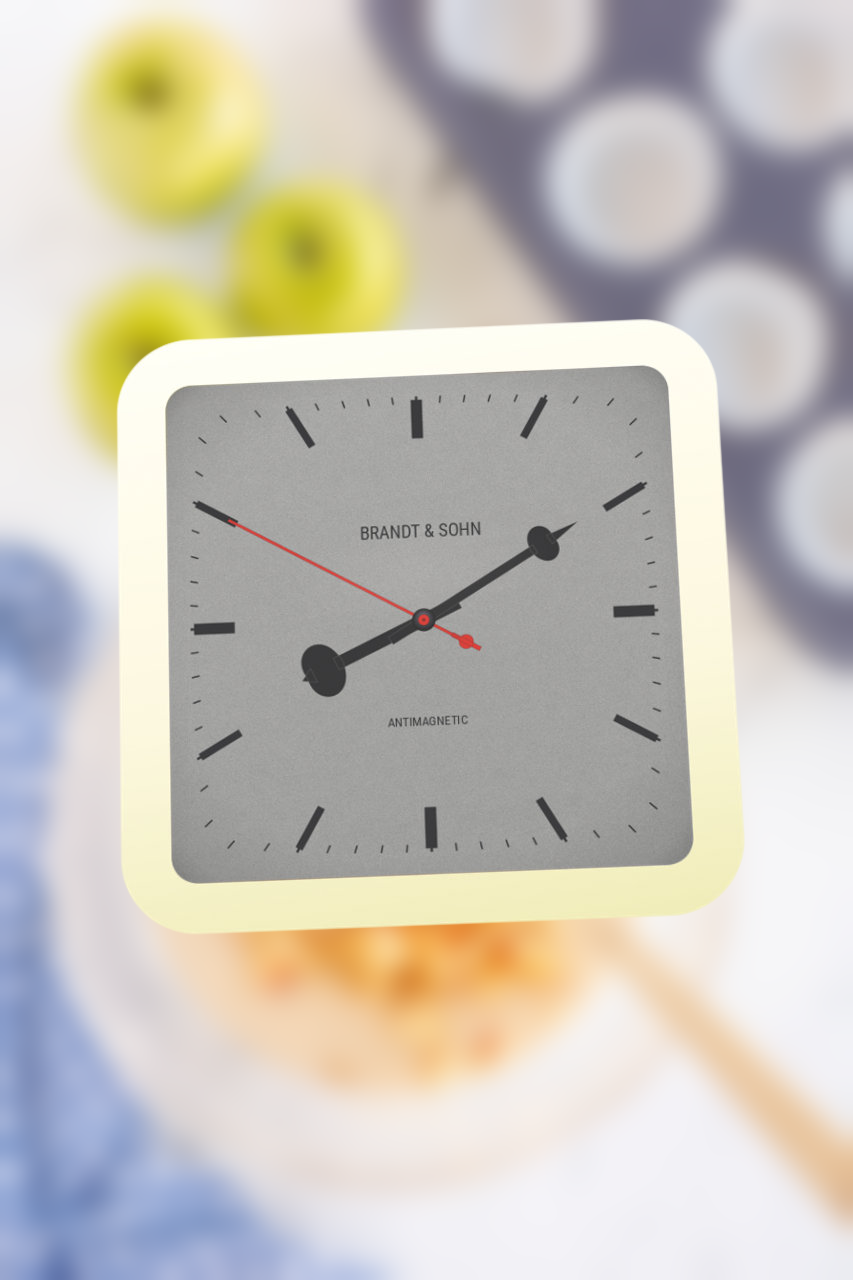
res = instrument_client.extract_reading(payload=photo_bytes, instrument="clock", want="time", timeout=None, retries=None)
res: 8:09:50
